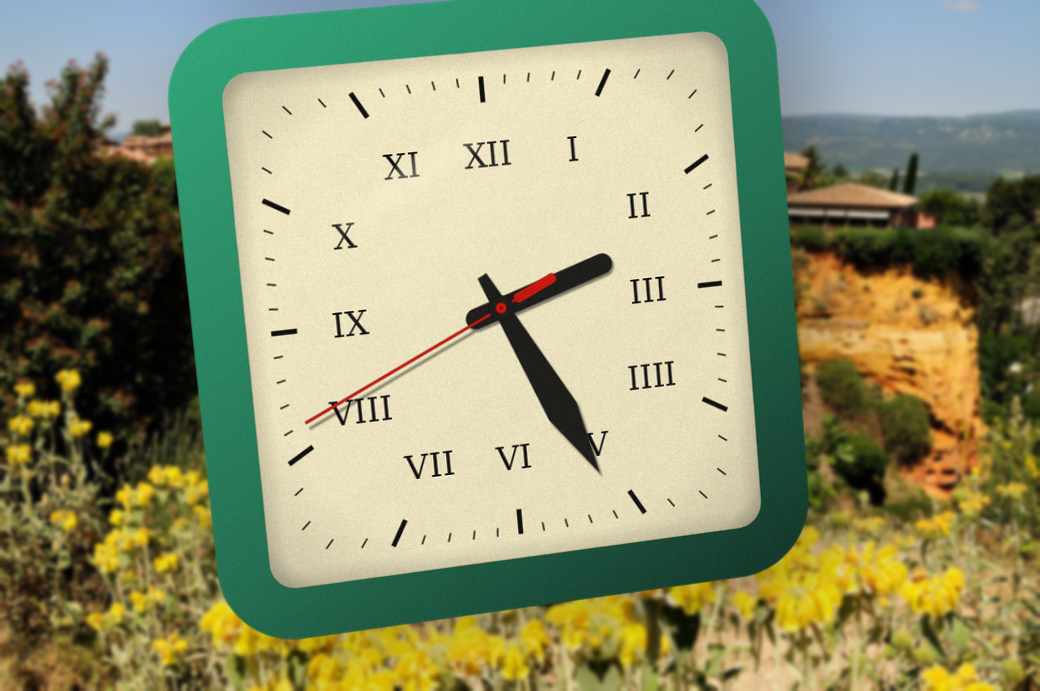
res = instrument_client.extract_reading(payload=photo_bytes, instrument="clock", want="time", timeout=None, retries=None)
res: 2:25:41
